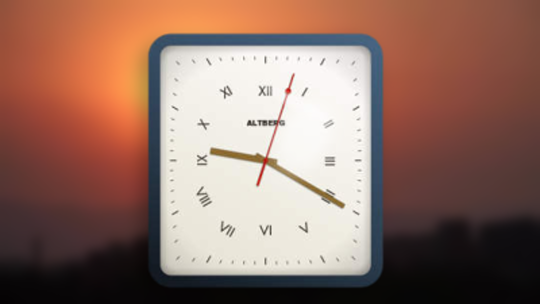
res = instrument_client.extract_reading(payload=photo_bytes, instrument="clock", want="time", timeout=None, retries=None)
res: 9:20:03
